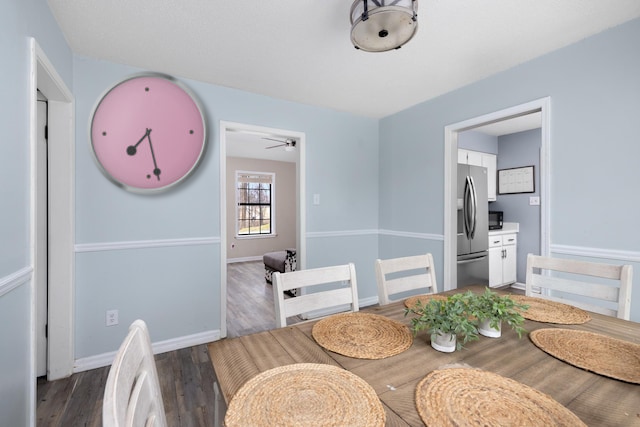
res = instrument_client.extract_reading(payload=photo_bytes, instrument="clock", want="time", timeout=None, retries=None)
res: 7:28
